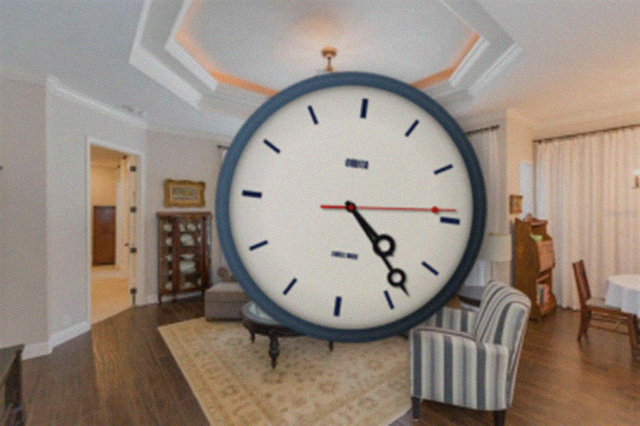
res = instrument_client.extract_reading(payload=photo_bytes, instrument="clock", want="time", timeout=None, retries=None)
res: 4:23:14
